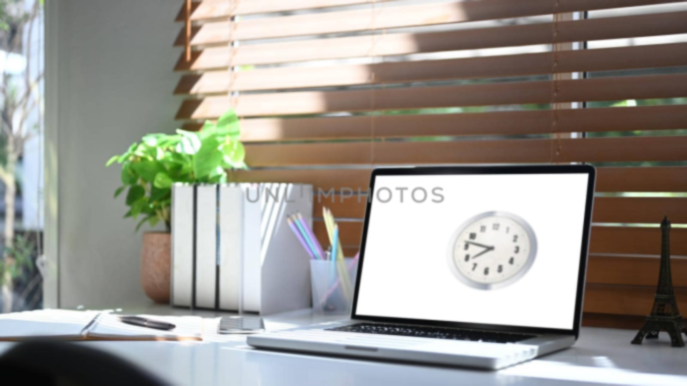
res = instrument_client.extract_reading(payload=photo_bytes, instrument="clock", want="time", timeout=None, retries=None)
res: 7:47
